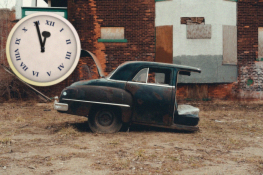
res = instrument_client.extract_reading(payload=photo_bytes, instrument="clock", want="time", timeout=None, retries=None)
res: 11:55
